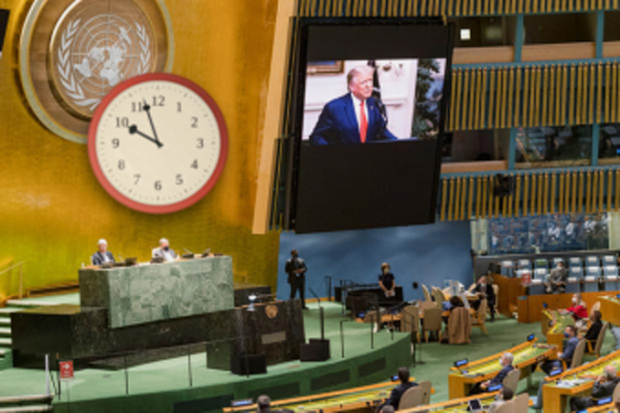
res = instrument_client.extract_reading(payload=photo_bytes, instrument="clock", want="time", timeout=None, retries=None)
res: 9:57
